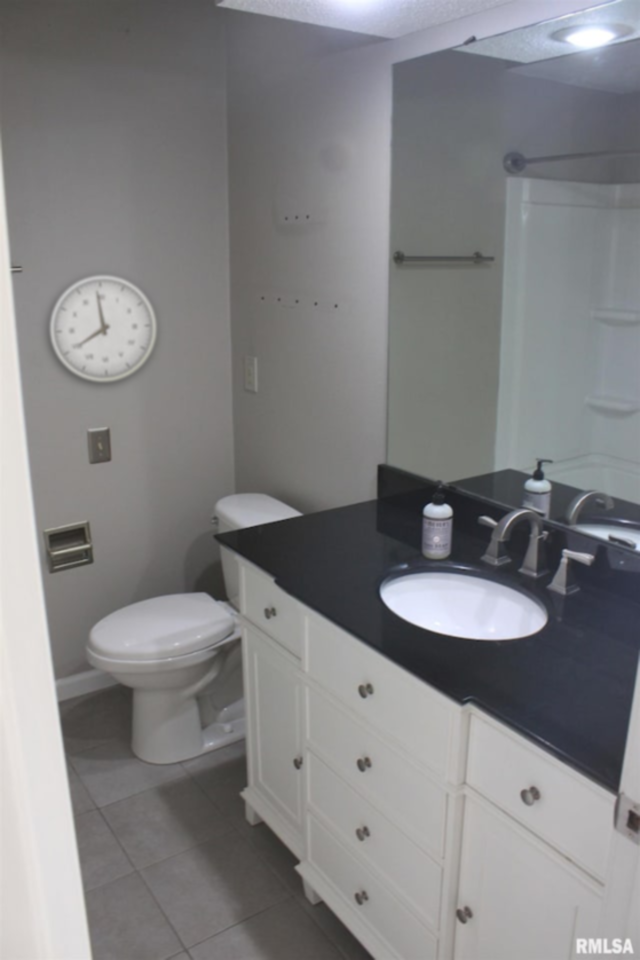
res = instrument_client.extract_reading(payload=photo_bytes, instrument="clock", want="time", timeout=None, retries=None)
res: 7:59
